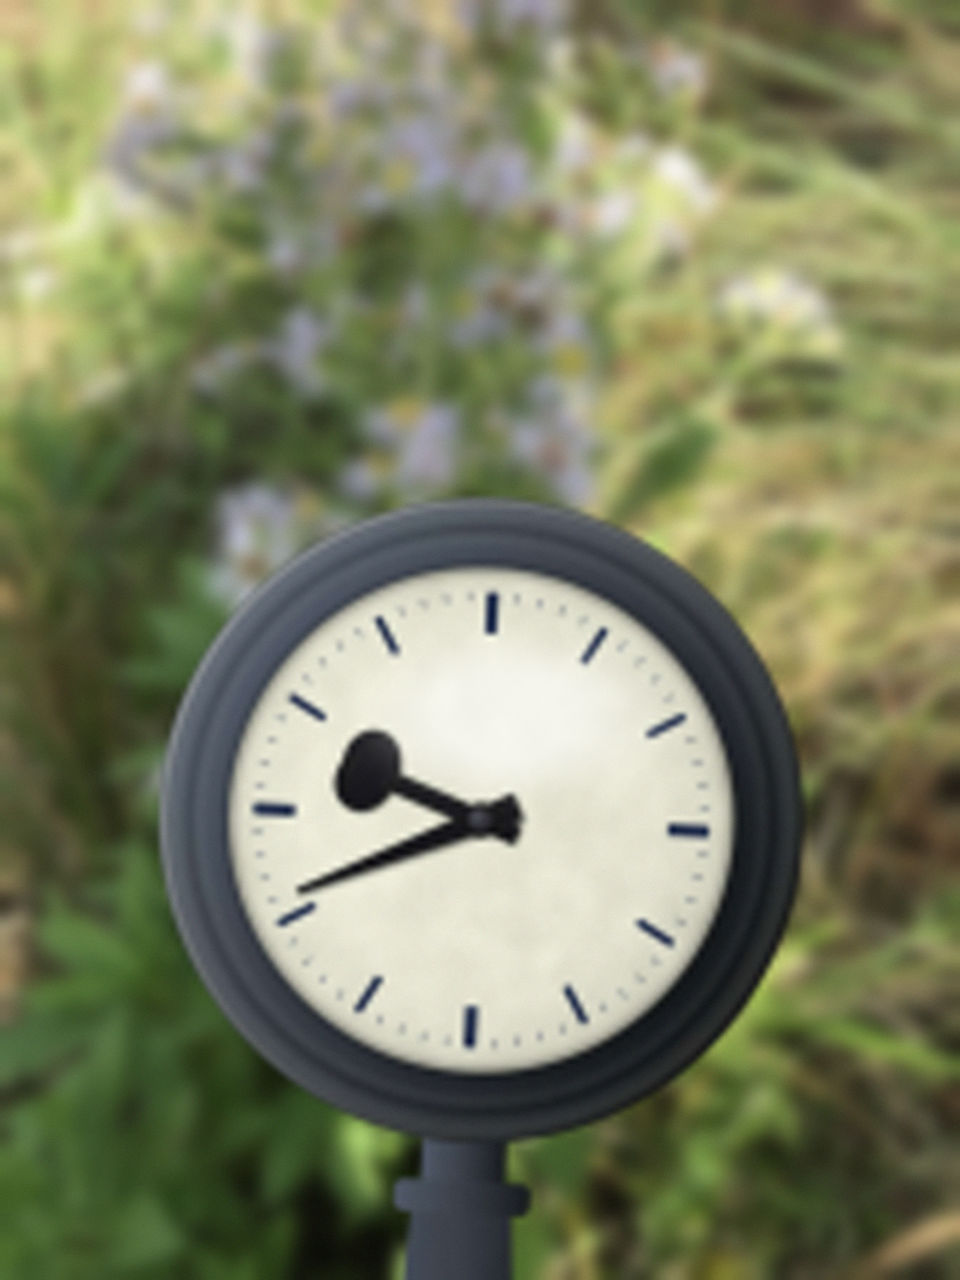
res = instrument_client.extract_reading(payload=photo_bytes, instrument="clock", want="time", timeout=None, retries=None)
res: 9:41
